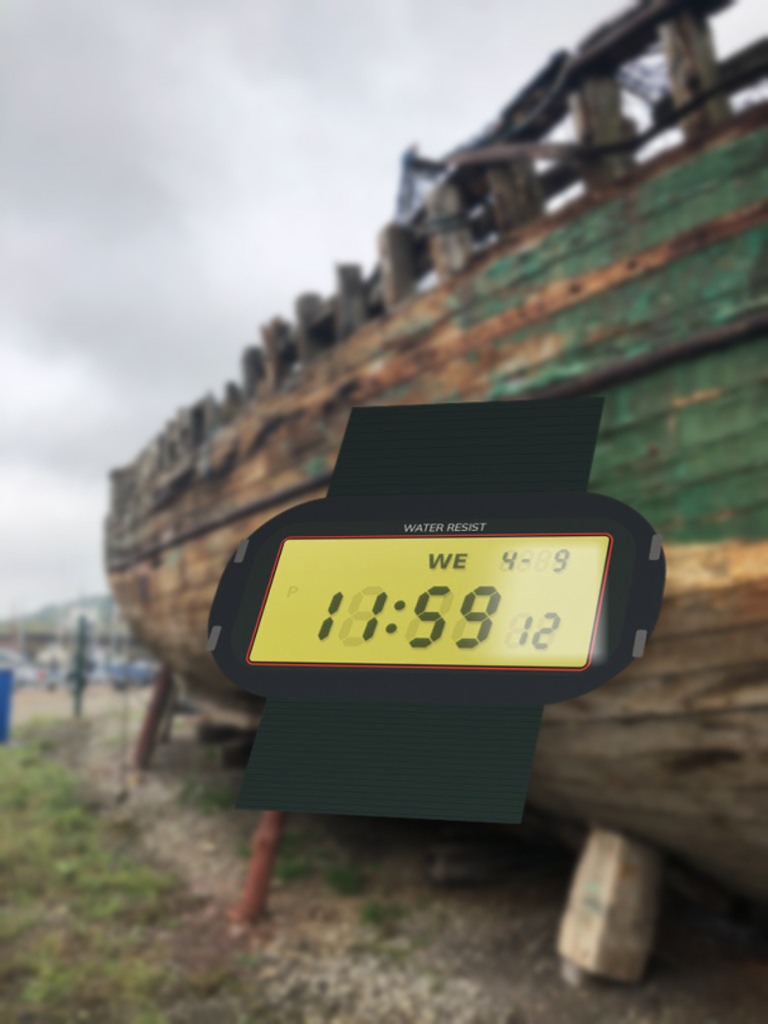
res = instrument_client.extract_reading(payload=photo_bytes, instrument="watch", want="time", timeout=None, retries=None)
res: 11:59:12
